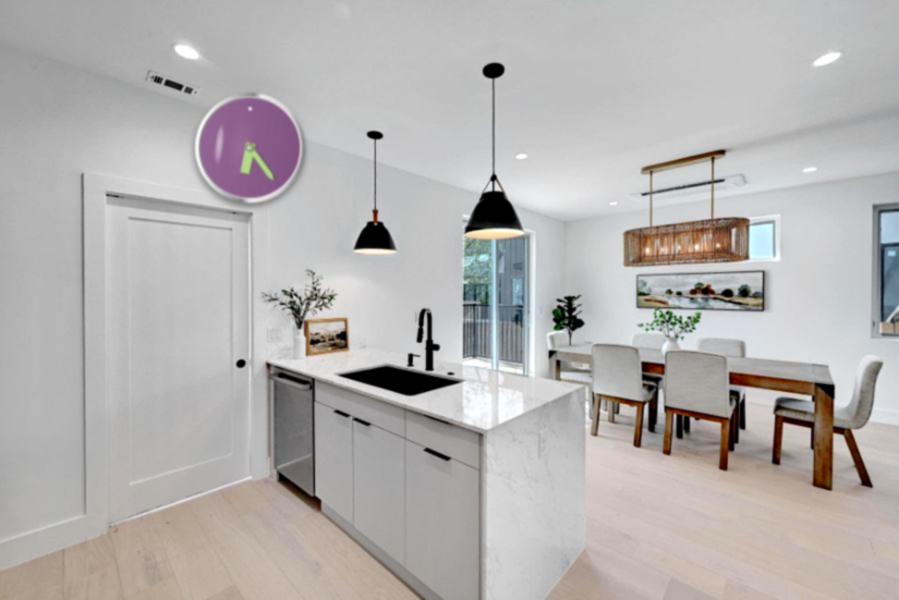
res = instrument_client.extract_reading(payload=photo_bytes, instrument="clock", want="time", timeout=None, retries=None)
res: 6:24
